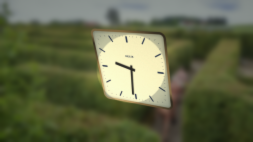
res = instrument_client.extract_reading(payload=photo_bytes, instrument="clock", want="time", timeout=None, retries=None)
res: 9:31
